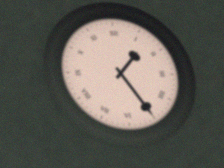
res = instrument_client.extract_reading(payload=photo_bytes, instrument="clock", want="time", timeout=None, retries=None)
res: 1:25
